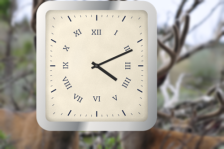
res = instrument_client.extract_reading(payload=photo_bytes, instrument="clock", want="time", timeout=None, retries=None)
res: 4:11
